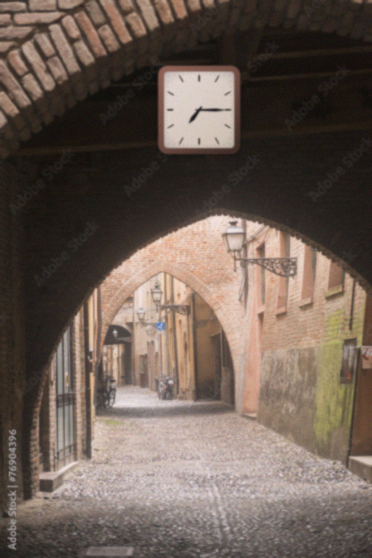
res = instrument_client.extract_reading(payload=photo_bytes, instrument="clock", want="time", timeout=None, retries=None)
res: 7:15
